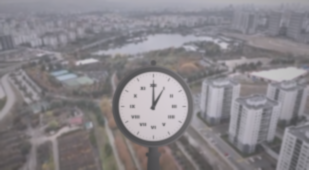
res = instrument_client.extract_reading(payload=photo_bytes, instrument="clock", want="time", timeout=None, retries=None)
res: 1:00
